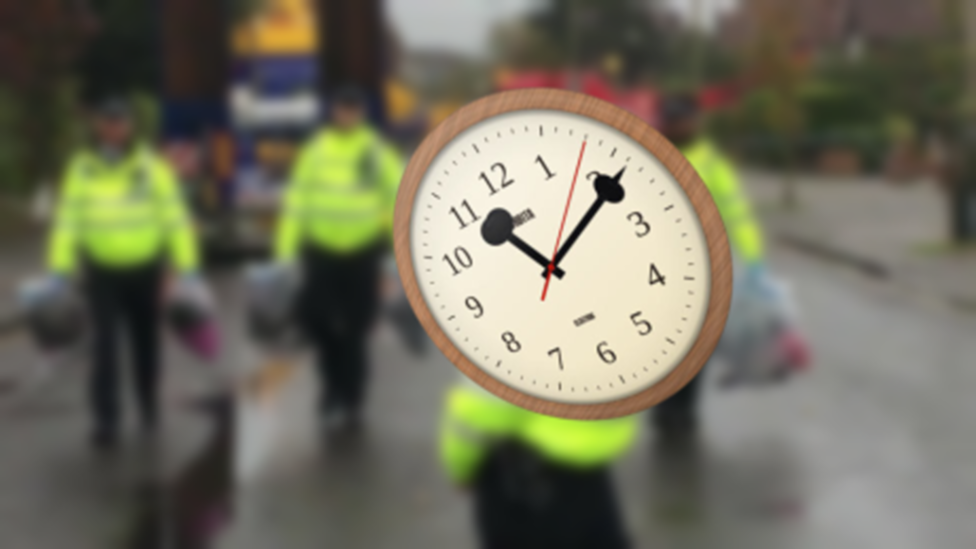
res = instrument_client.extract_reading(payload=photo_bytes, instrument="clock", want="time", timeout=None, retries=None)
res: 11:11:08
